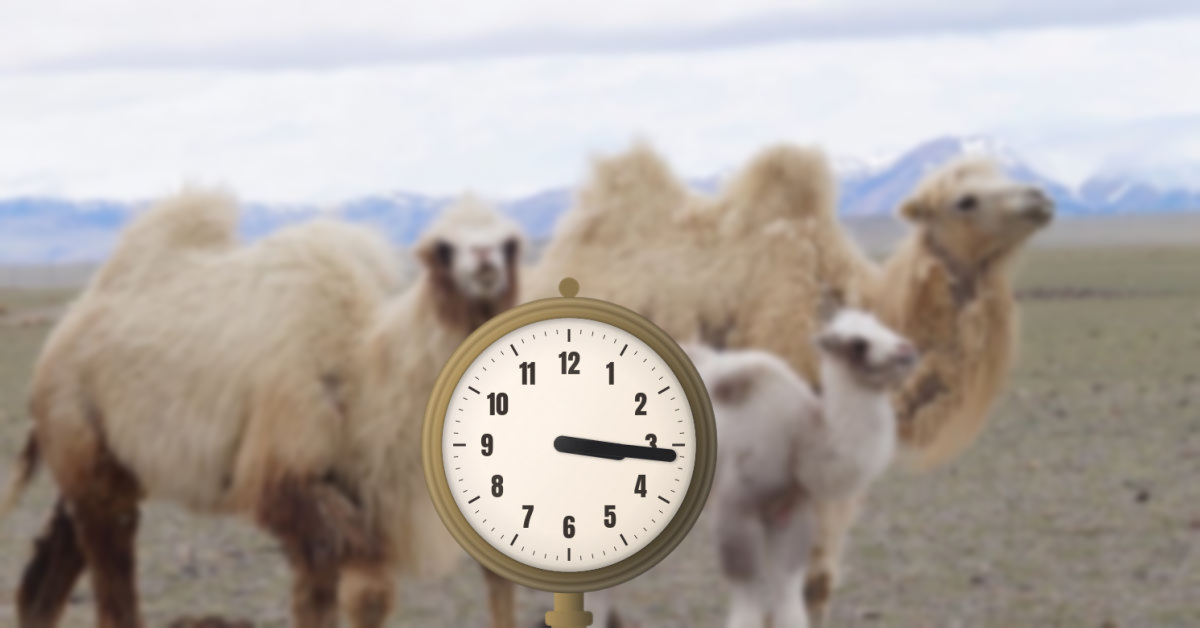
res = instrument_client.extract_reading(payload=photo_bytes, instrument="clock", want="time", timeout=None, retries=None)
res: 3:16
